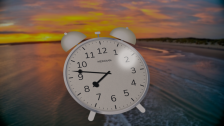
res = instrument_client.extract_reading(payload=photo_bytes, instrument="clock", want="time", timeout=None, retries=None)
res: 7:47
